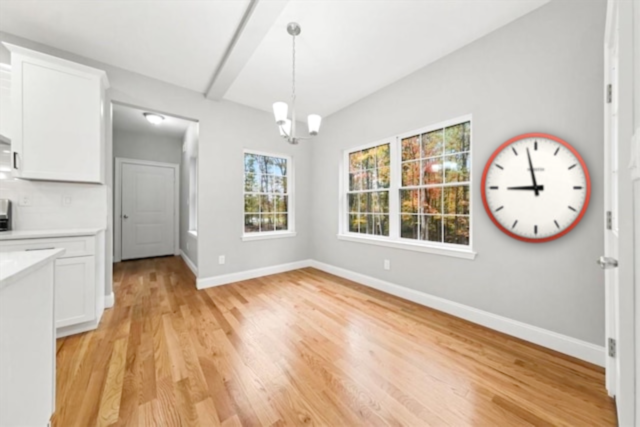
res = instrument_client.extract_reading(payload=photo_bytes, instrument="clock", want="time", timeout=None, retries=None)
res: 8:58
